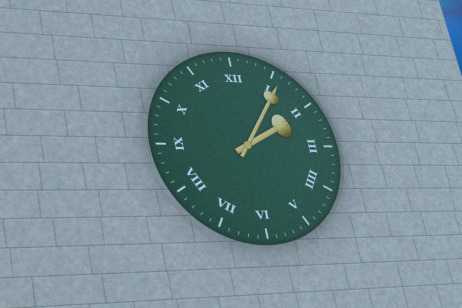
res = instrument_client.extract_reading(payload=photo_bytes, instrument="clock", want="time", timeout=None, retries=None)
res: 2:06
